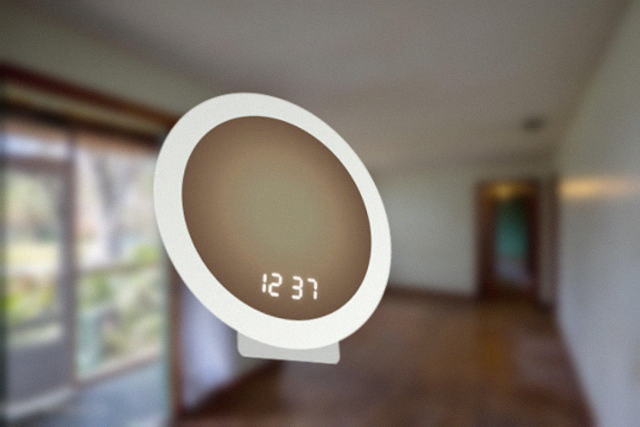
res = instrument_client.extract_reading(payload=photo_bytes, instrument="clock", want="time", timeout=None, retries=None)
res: 12:37
